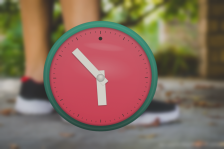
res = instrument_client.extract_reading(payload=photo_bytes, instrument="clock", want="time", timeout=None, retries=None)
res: 5:53
